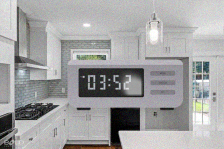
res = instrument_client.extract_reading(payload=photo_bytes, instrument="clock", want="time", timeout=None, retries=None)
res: 3:52
